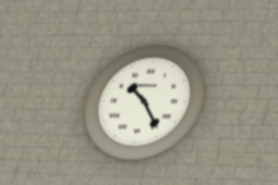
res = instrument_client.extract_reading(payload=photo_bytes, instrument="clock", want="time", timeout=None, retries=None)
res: 10:24
